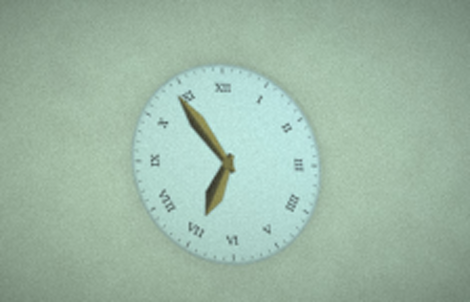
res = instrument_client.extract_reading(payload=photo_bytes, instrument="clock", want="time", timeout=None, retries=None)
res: 6:54
